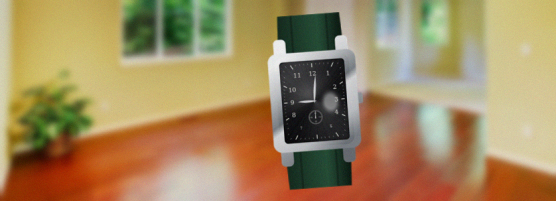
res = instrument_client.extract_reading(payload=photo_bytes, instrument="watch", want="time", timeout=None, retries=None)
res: 9:01
